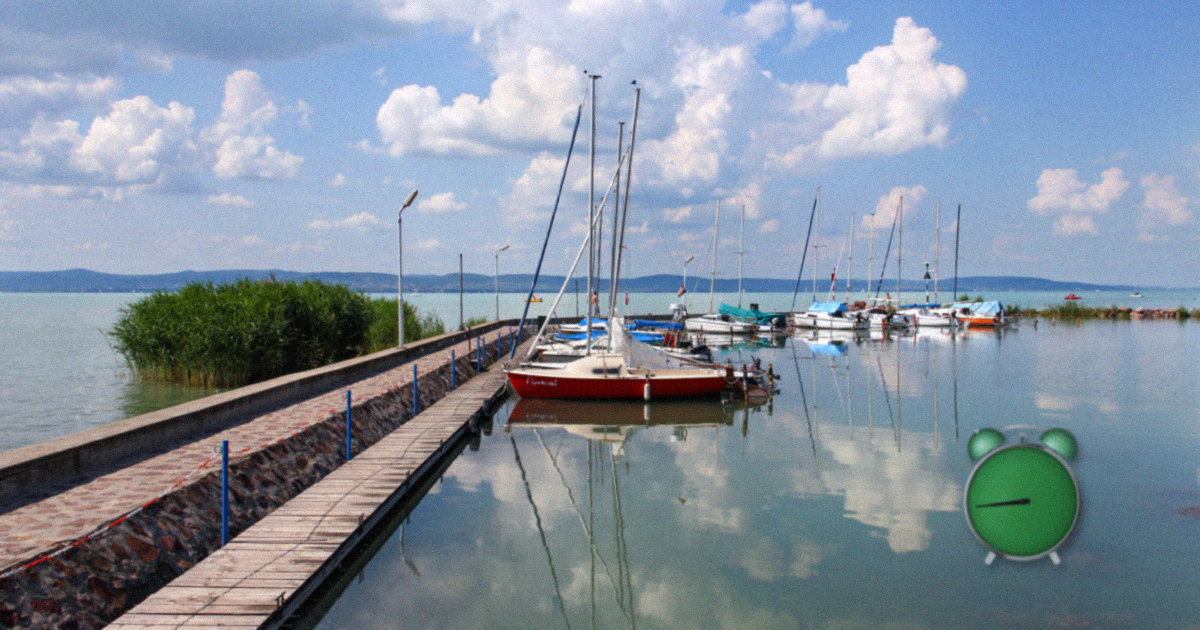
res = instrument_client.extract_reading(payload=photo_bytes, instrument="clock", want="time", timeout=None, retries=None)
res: 8:44
